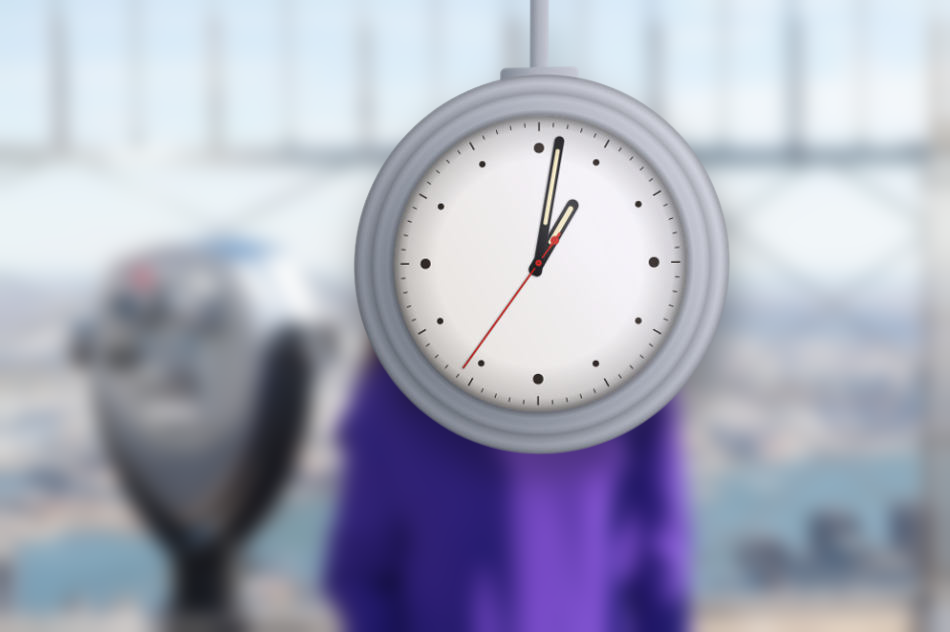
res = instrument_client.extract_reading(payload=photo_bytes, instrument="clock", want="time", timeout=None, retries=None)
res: 1:01:36
